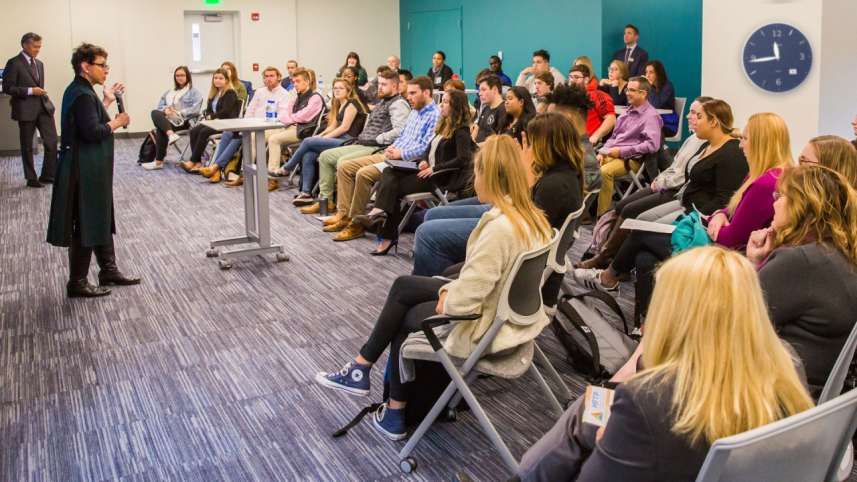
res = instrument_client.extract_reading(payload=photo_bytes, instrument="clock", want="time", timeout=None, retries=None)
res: 11:44
